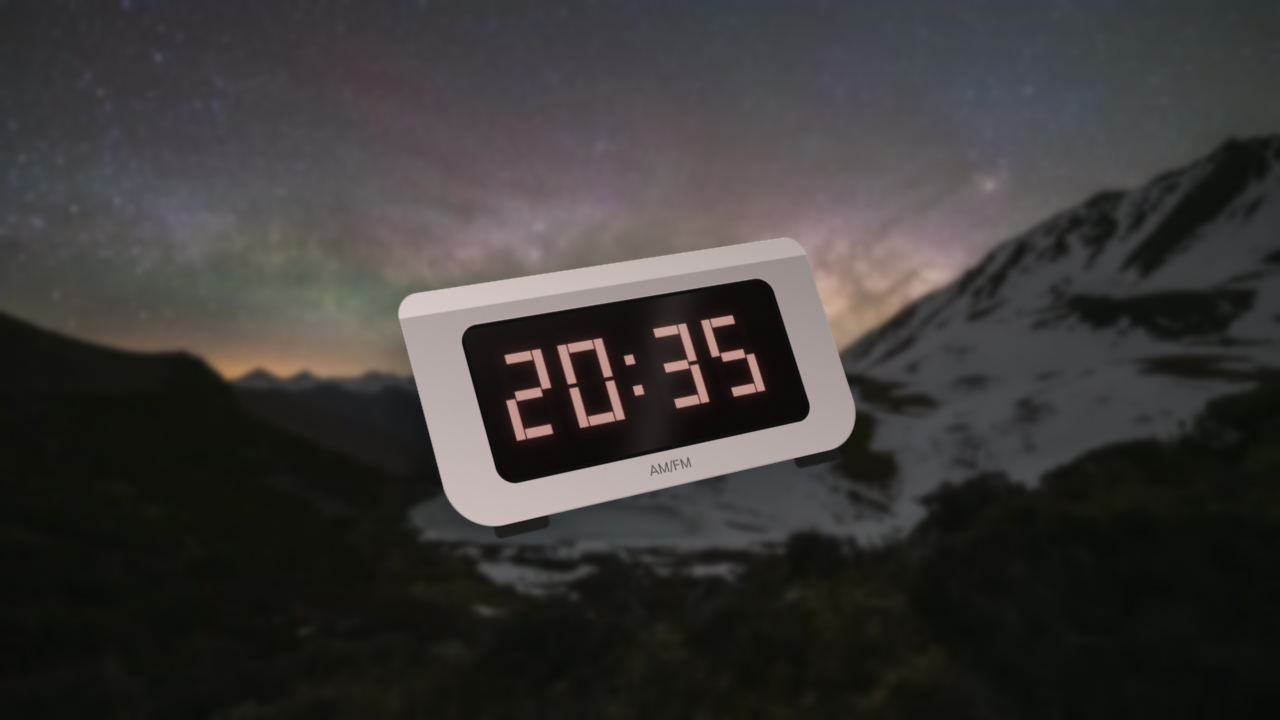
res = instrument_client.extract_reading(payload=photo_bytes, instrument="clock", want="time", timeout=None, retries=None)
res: 20:35
